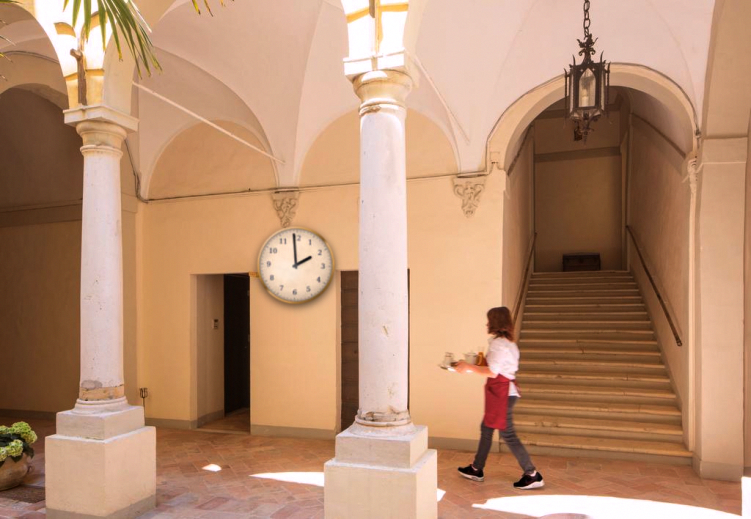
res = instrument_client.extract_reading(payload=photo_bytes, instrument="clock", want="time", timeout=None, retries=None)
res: 1:59
